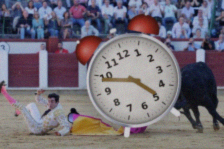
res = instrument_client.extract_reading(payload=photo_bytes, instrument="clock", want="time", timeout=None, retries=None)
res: 4:49
